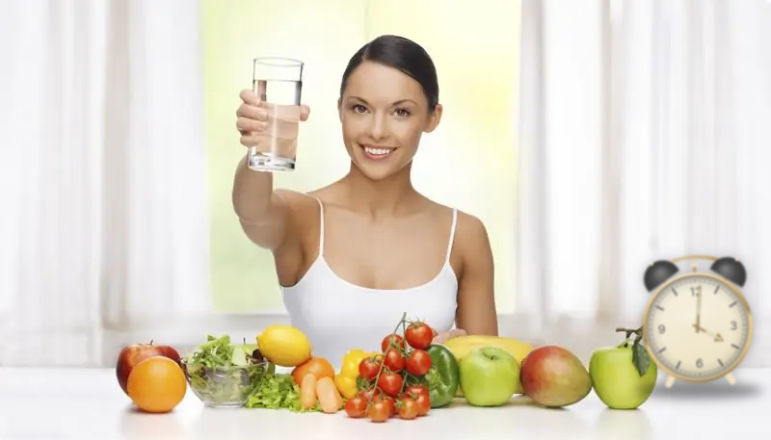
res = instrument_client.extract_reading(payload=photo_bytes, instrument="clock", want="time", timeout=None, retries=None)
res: 4:01
